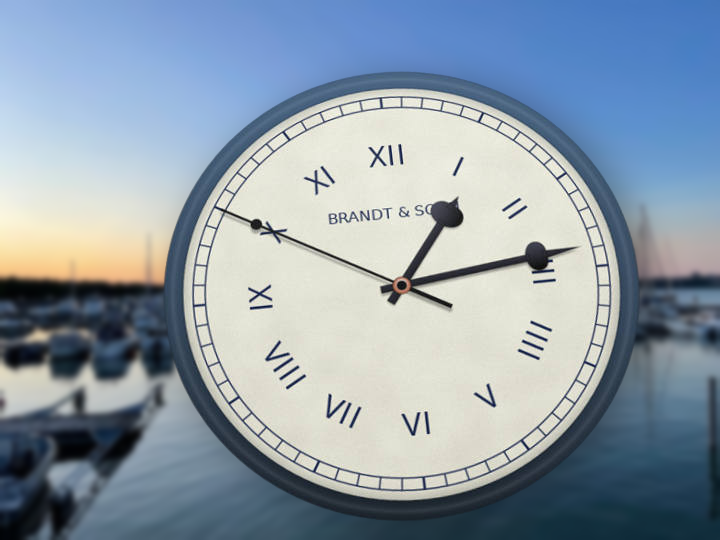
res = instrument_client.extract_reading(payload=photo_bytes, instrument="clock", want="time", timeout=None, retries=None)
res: 1:13:50
